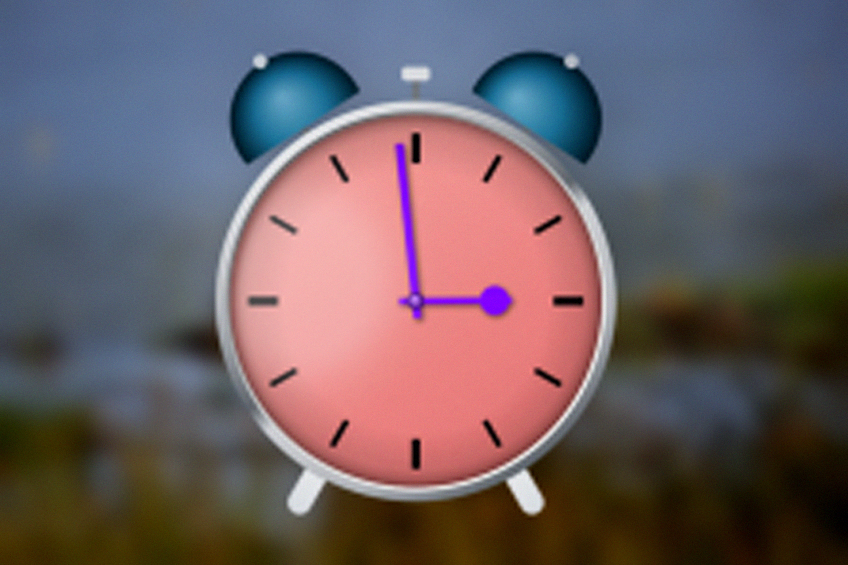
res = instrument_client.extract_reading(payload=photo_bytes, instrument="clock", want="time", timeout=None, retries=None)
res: 2:59
